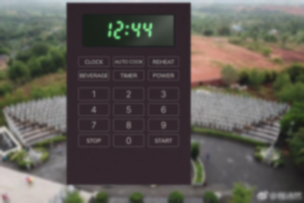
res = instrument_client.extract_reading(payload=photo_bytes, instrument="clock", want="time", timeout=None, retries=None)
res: 12:44
